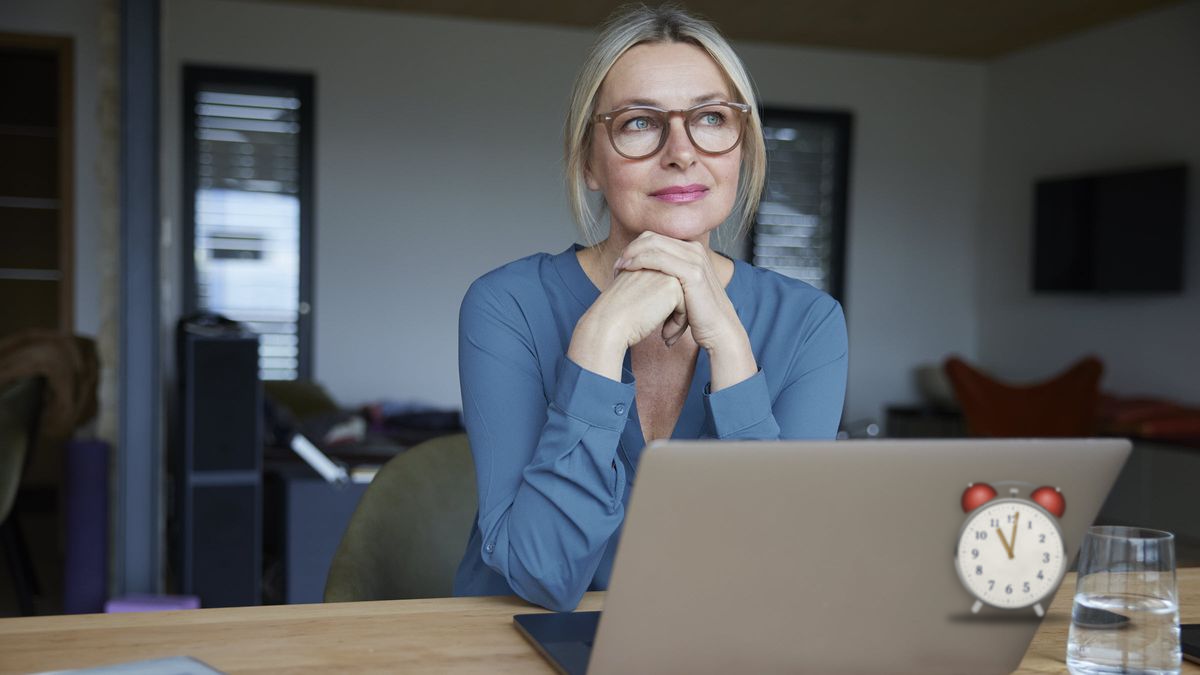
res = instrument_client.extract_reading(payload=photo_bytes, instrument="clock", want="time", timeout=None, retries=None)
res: 11:01
